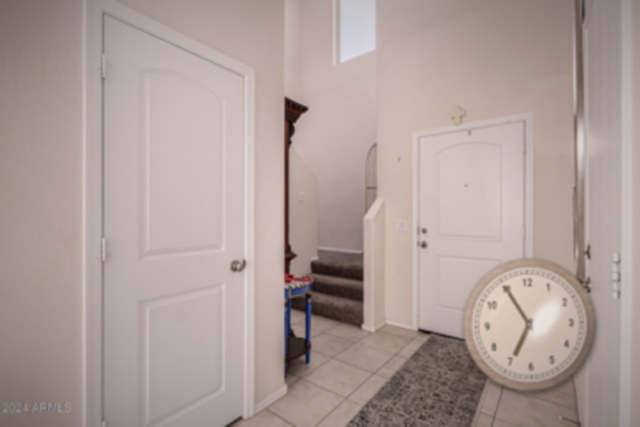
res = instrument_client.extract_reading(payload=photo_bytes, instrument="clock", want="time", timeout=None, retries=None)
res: 6:55
